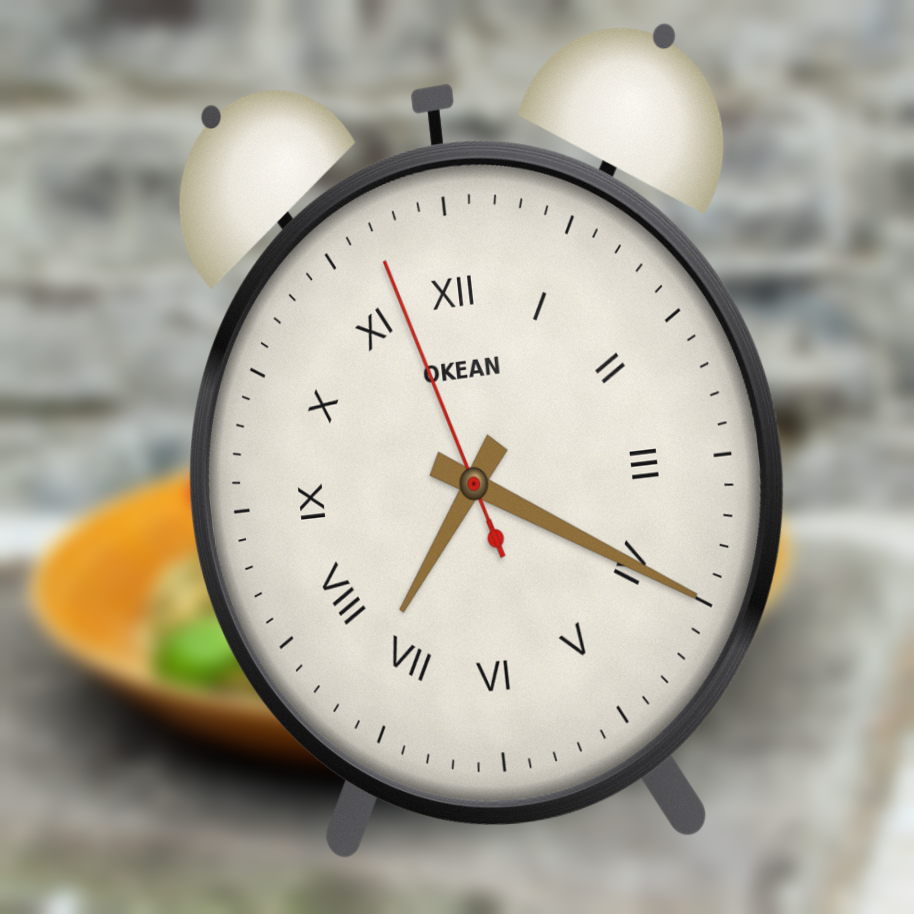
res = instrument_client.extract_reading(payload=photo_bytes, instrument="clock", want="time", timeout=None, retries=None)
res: 7:19:57
